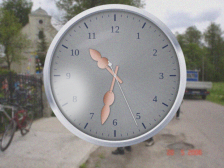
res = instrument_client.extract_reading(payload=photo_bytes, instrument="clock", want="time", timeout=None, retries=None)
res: 10:32:26
